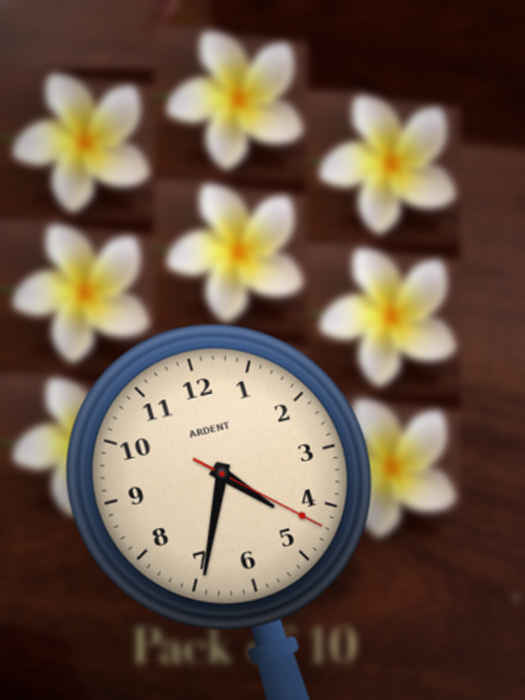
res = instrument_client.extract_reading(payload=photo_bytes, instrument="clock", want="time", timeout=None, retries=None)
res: 4:34:22
